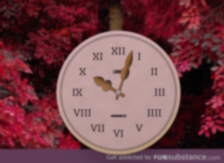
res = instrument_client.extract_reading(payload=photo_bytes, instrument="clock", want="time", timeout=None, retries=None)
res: 10:03
